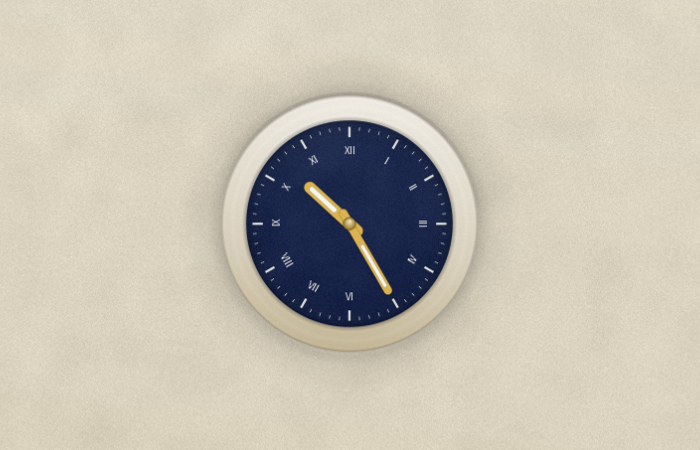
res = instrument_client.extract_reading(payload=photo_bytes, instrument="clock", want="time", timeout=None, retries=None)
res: 10:25
